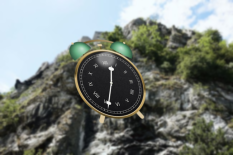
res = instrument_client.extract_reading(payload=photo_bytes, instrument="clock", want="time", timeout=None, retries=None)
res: 12:34
